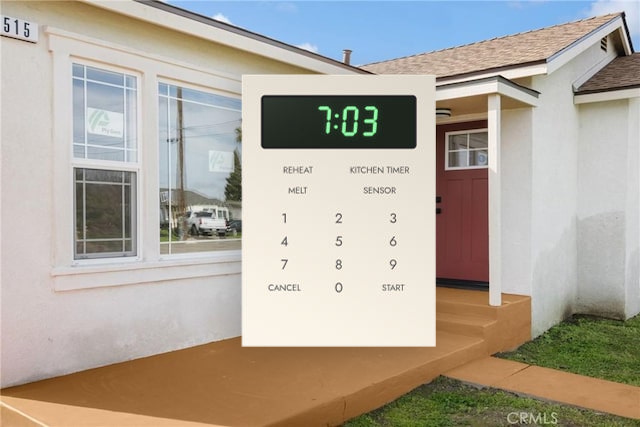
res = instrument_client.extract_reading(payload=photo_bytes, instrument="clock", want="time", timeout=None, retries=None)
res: 7:03
